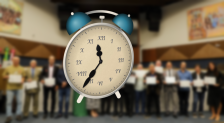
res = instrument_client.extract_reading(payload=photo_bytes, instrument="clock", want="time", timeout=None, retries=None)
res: 11:36
